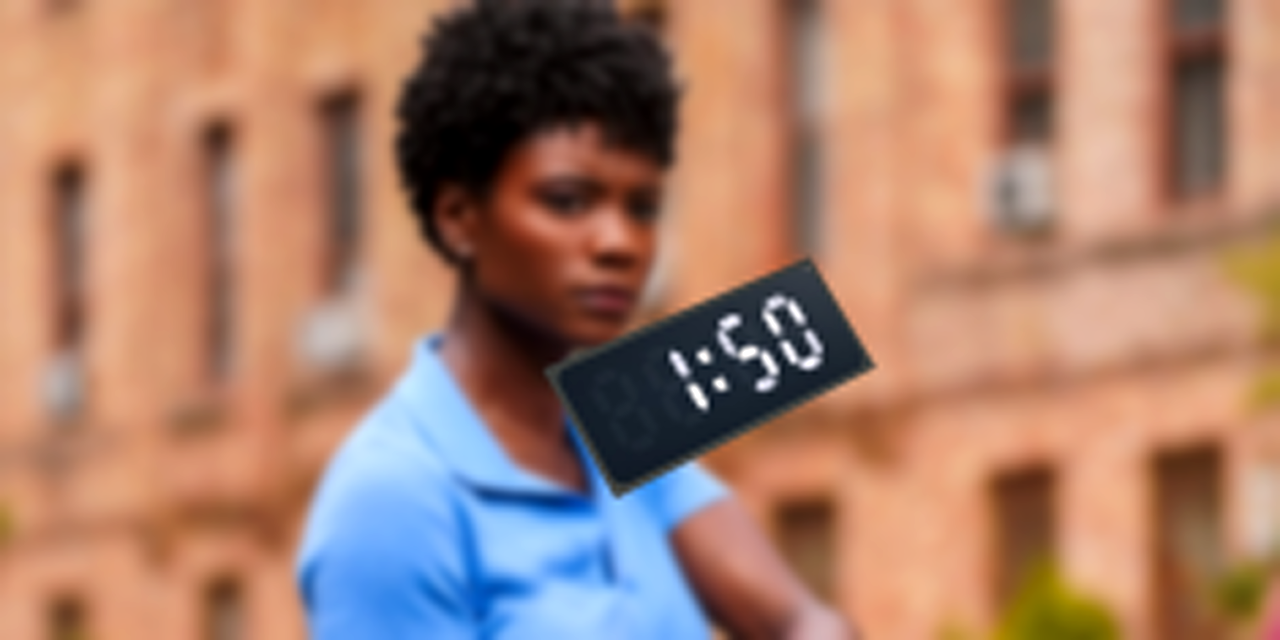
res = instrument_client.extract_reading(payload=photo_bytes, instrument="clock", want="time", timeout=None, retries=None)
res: 1:50
